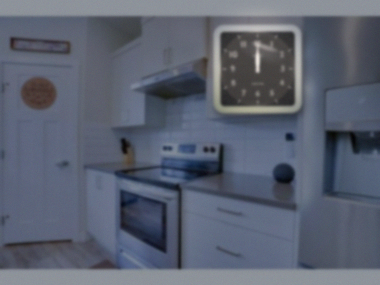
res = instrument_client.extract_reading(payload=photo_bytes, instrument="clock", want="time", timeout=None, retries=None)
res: 12:00
